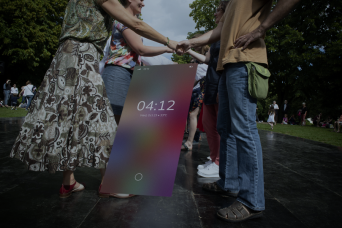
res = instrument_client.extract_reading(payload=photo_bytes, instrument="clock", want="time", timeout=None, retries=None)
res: 4:12
